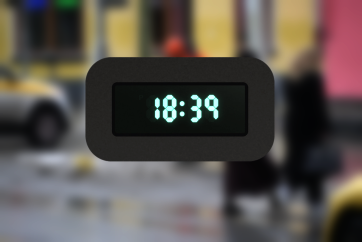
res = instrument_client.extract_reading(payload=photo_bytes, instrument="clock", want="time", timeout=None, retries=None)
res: 18:39
